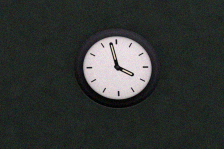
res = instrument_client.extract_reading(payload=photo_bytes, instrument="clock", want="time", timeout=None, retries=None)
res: 3:58
